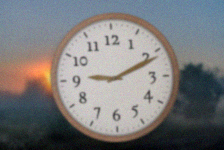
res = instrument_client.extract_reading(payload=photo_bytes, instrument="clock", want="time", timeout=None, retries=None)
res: 9:11
